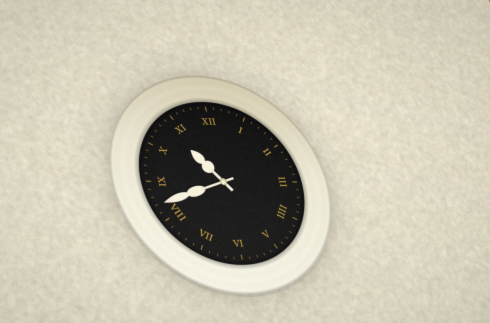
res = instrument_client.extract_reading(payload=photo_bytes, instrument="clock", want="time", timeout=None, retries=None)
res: 10:42
